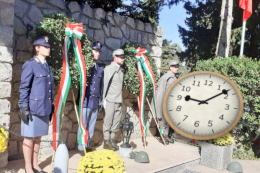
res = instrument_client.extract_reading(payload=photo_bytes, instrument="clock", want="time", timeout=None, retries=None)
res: 9:08
